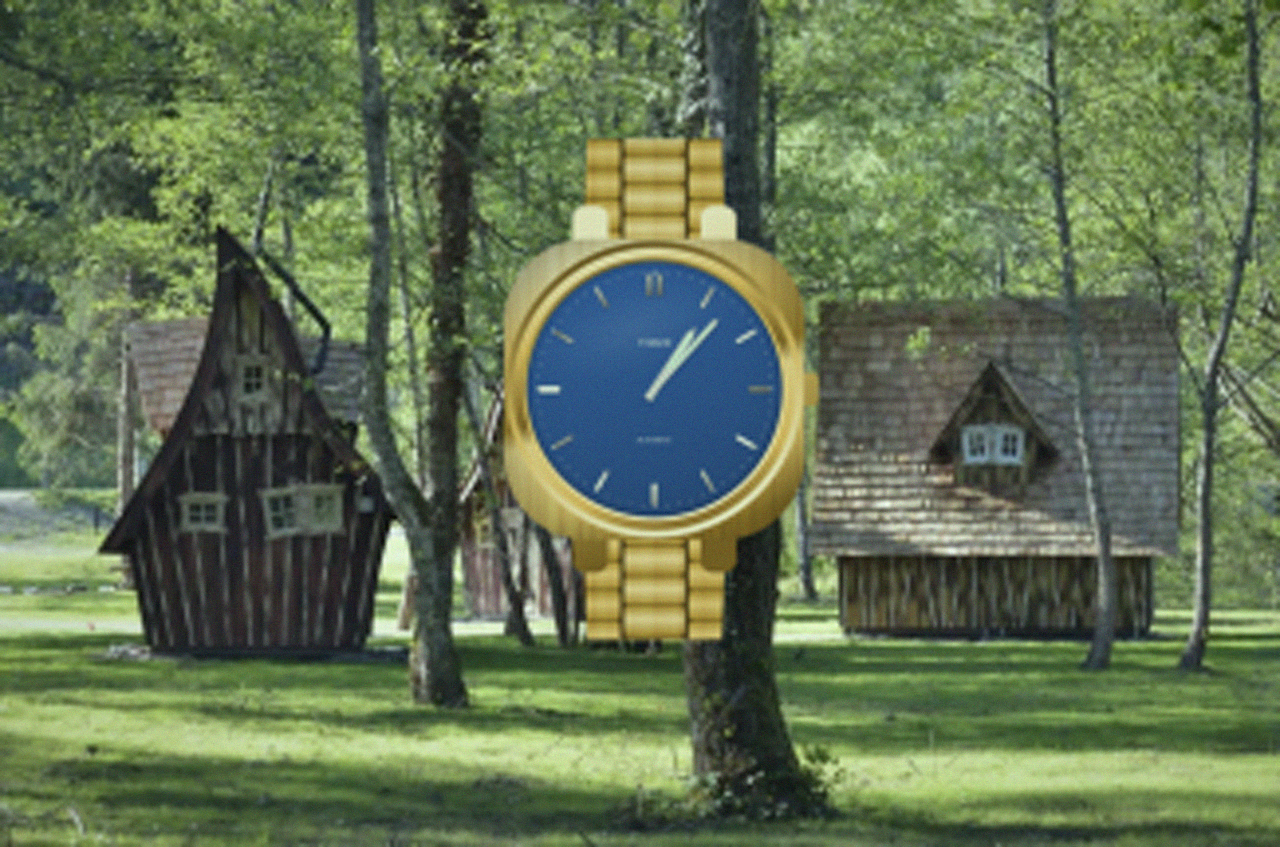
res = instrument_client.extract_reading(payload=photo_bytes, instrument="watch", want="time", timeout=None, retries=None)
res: 1:07
